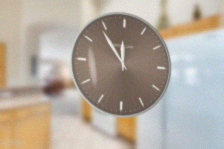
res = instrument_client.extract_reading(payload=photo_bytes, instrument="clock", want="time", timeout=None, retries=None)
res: 11:54
